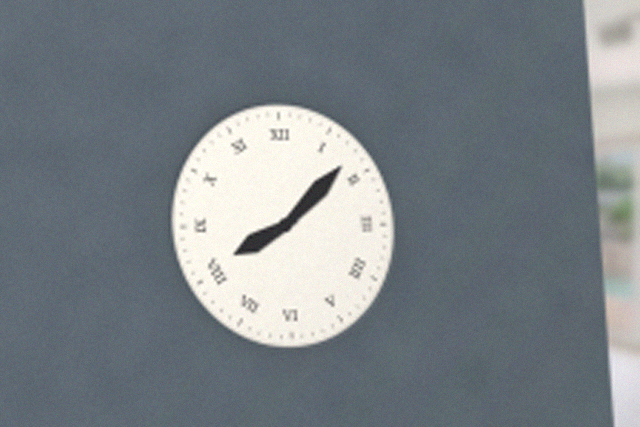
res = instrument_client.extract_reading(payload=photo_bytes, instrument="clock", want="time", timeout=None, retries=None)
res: 8:08
